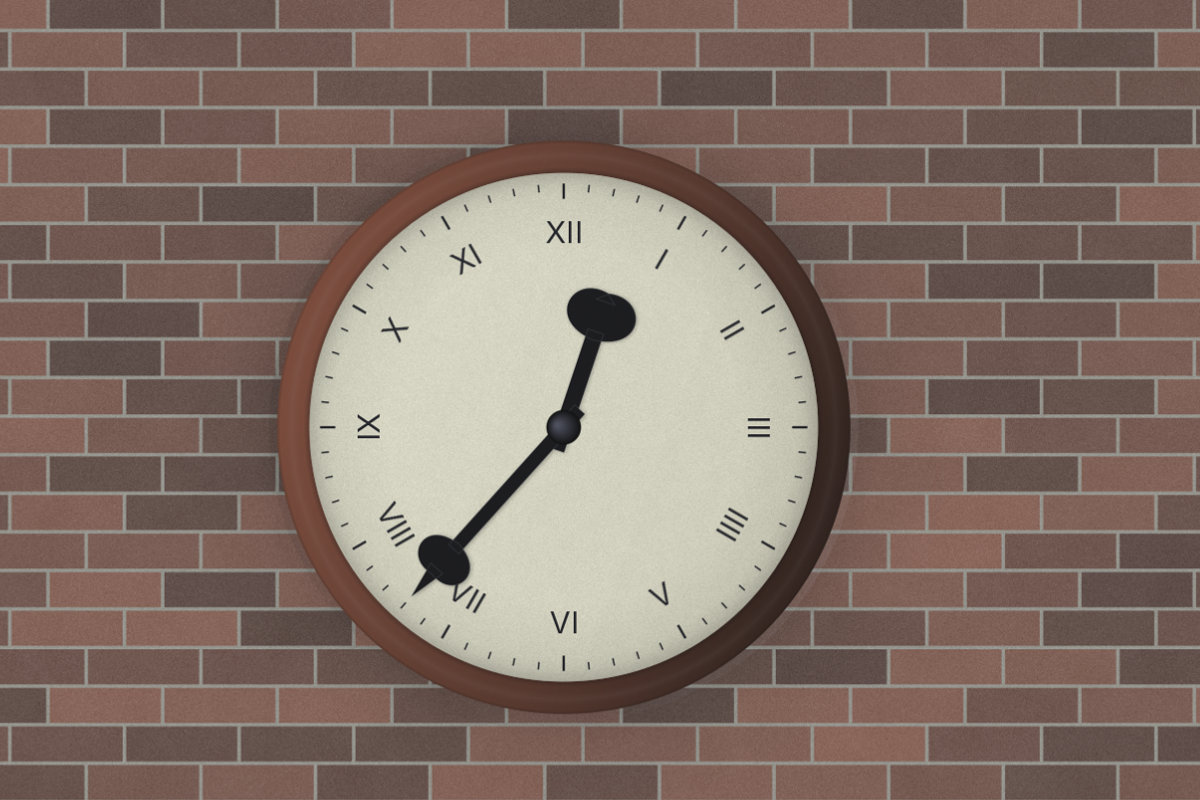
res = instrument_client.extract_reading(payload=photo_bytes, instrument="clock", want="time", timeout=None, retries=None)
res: 12:37
